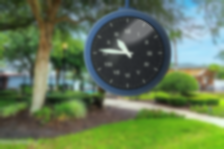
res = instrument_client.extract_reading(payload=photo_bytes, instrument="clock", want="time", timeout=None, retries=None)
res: 10:46
